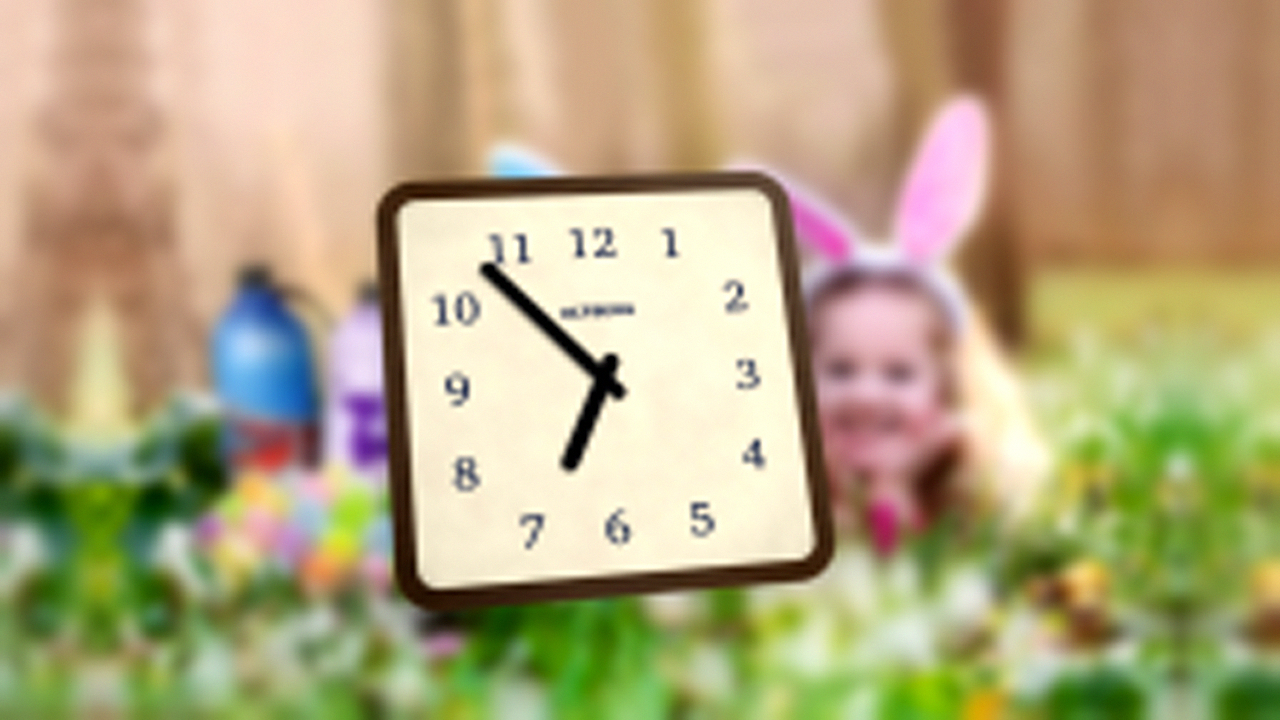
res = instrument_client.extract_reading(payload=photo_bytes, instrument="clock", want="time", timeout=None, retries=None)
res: 6:53
